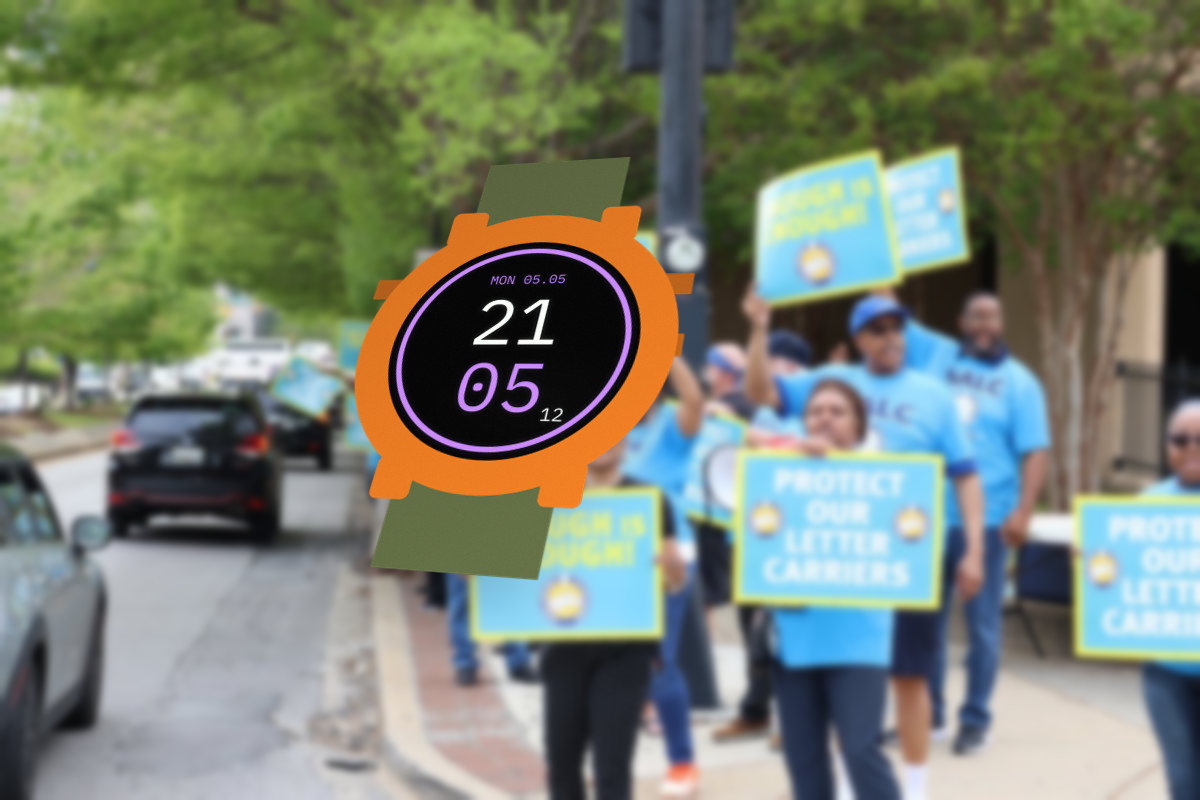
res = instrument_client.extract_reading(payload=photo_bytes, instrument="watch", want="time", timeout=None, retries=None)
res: 21:05:12
